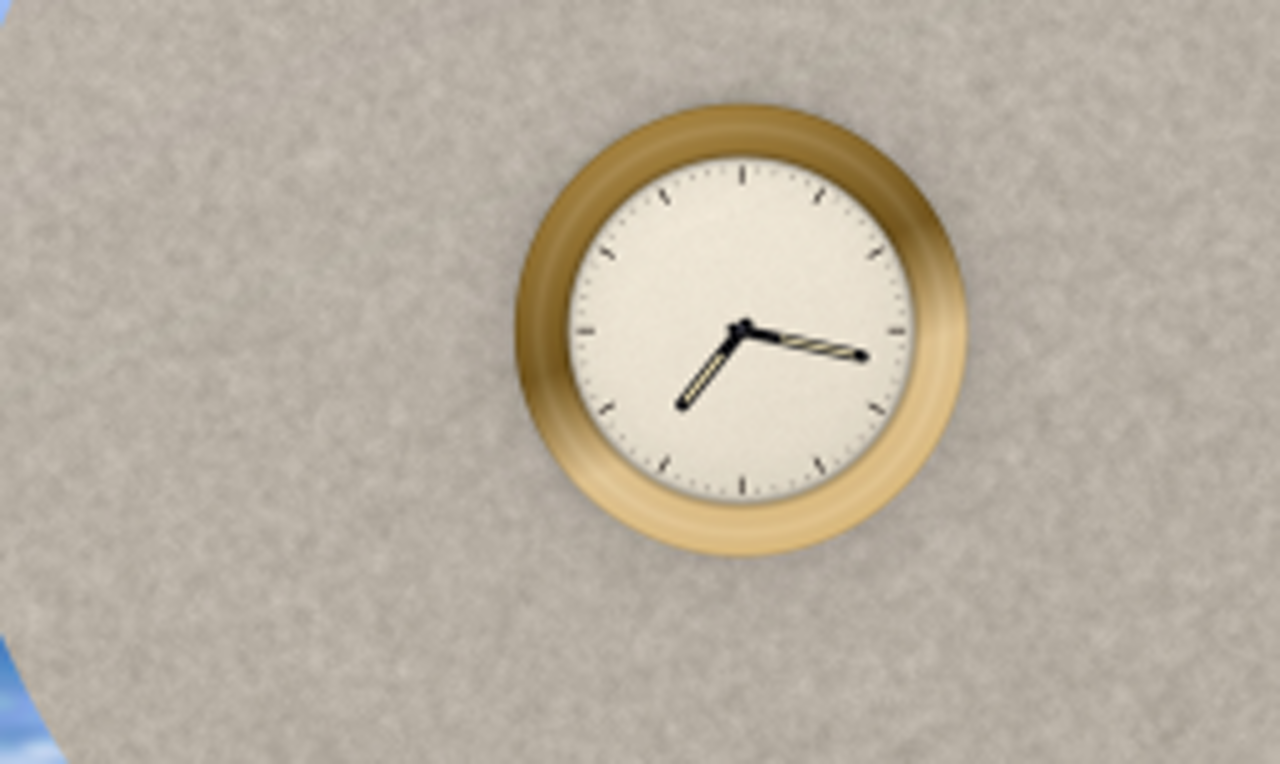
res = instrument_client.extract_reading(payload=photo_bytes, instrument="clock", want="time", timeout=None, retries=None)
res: 7:17
